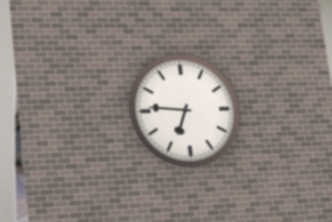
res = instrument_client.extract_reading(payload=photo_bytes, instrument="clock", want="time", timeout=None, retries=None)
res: 6:46
